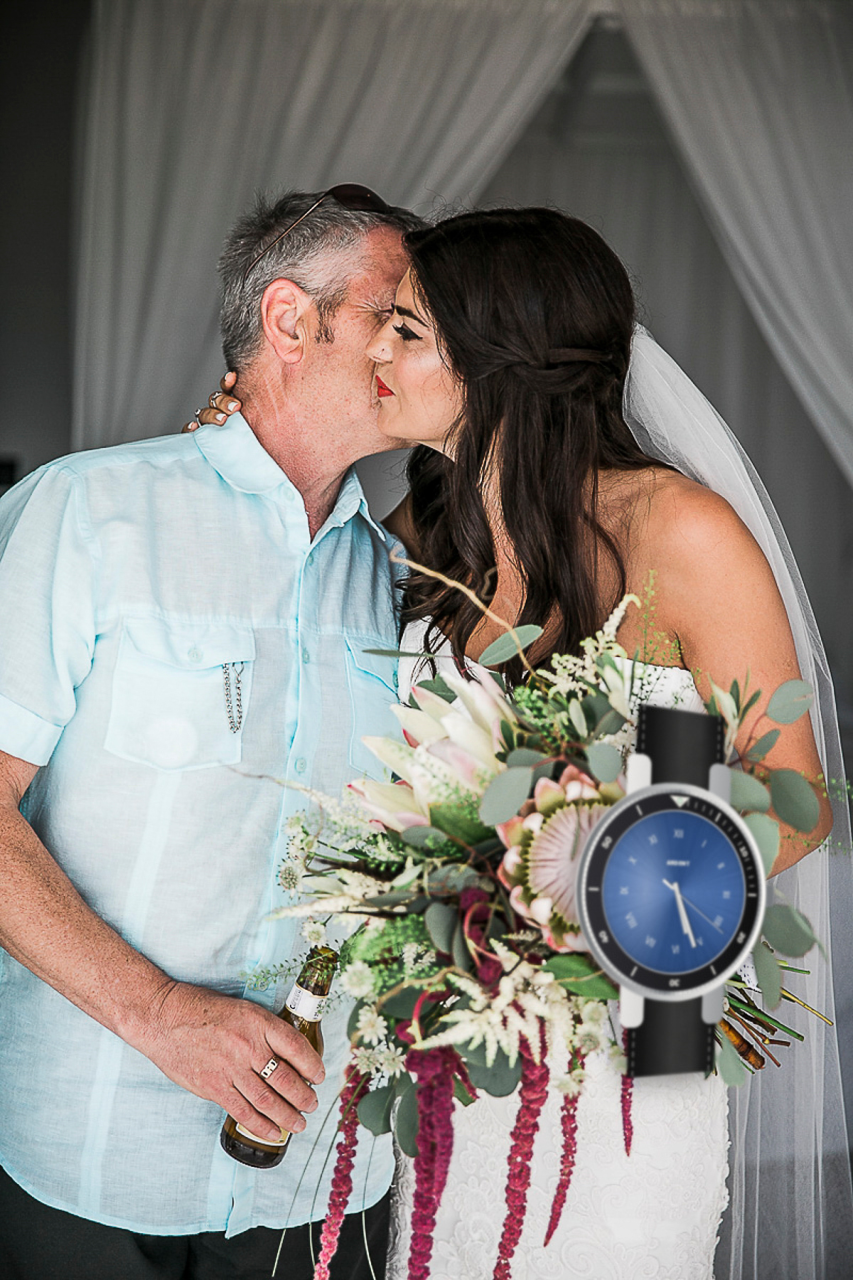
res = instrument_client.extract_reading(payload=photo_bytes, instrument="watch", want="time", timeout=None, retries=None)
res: 5:26:21
